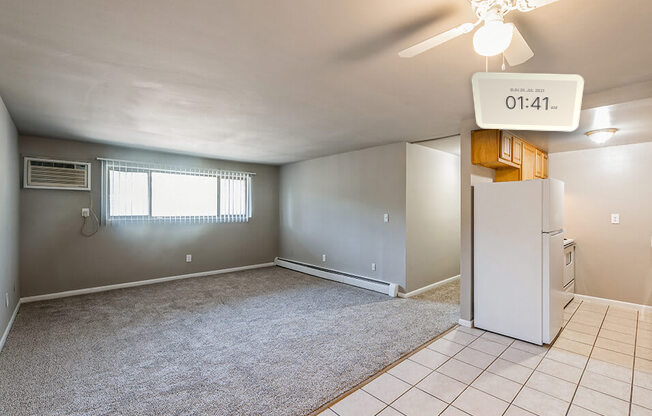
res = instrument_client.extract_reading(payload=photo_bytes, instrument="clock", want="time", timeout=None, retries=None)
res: 1:41
